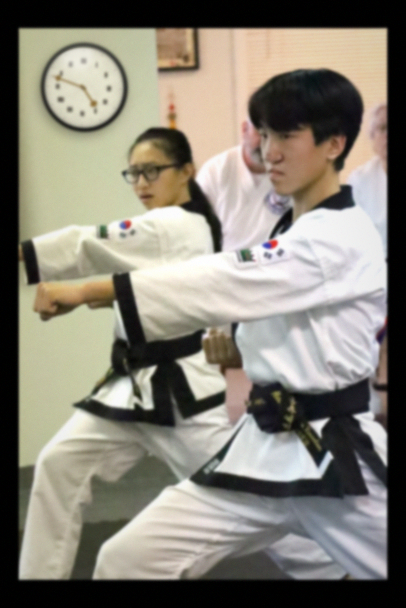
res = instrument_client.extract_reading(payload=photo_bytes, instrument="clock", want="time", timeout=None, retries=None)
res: 4:48
